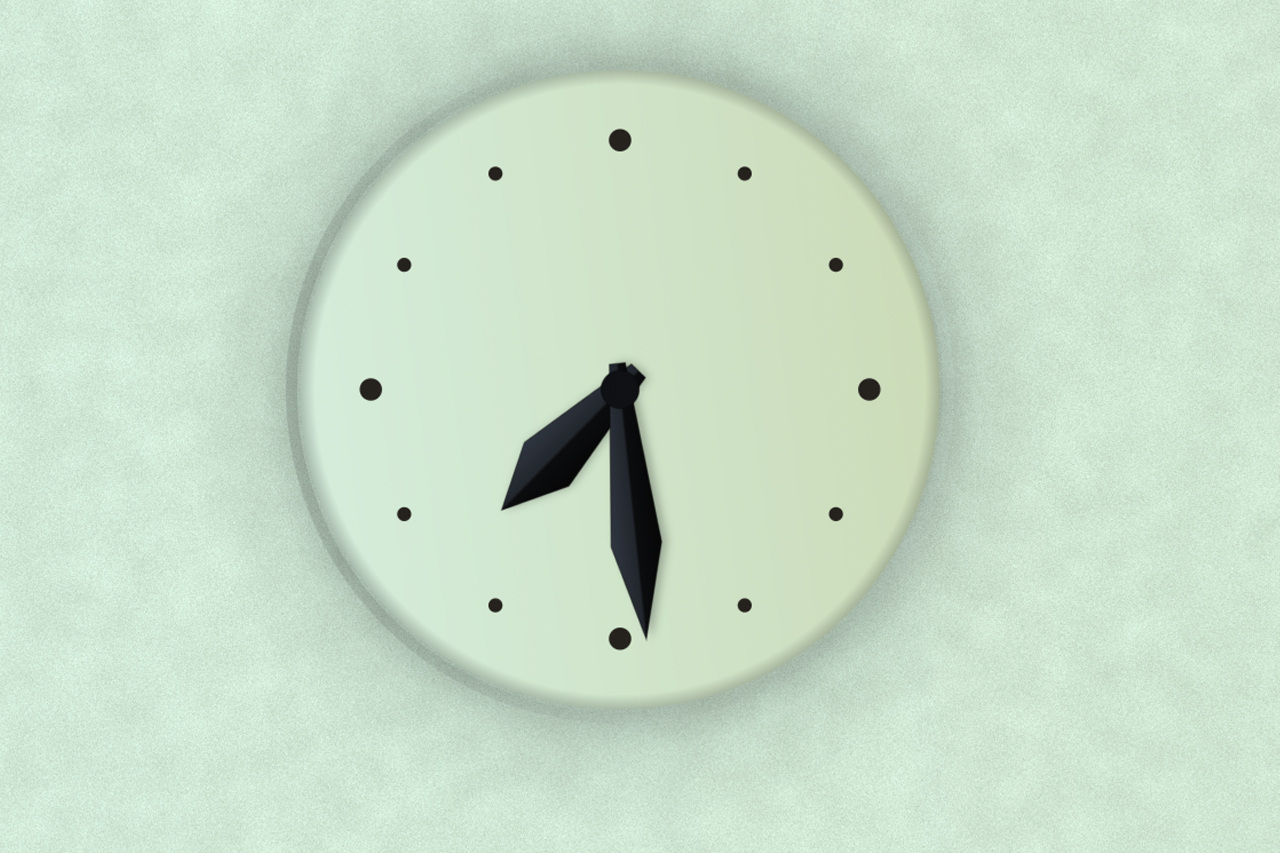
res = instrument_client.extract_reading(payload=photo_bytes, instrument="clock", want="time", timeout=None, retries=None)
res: 7:29
